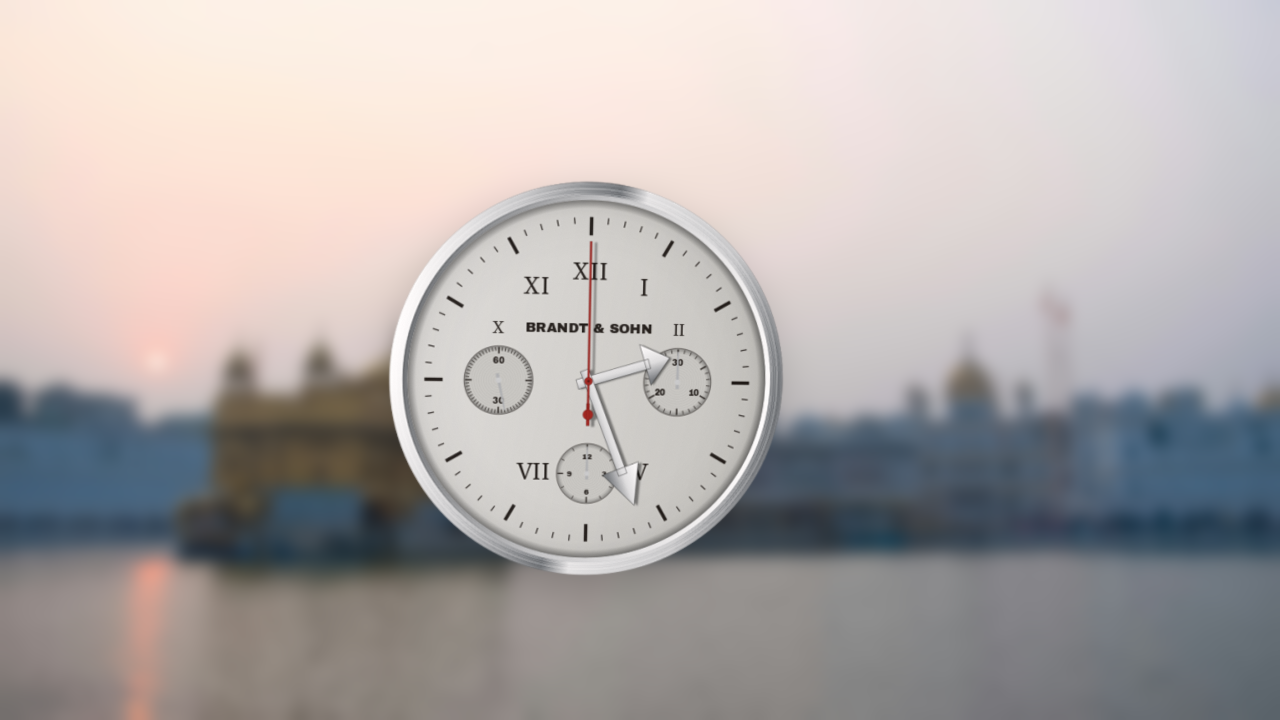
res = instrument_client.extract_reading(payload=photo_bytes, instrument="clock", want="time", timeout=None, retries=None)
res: 2:26:28
